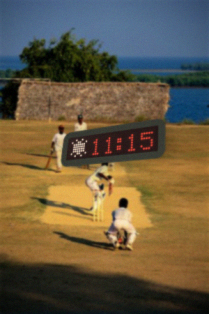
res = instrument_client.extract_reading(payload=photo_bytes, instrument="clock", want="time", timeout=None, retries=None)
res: 11:15
